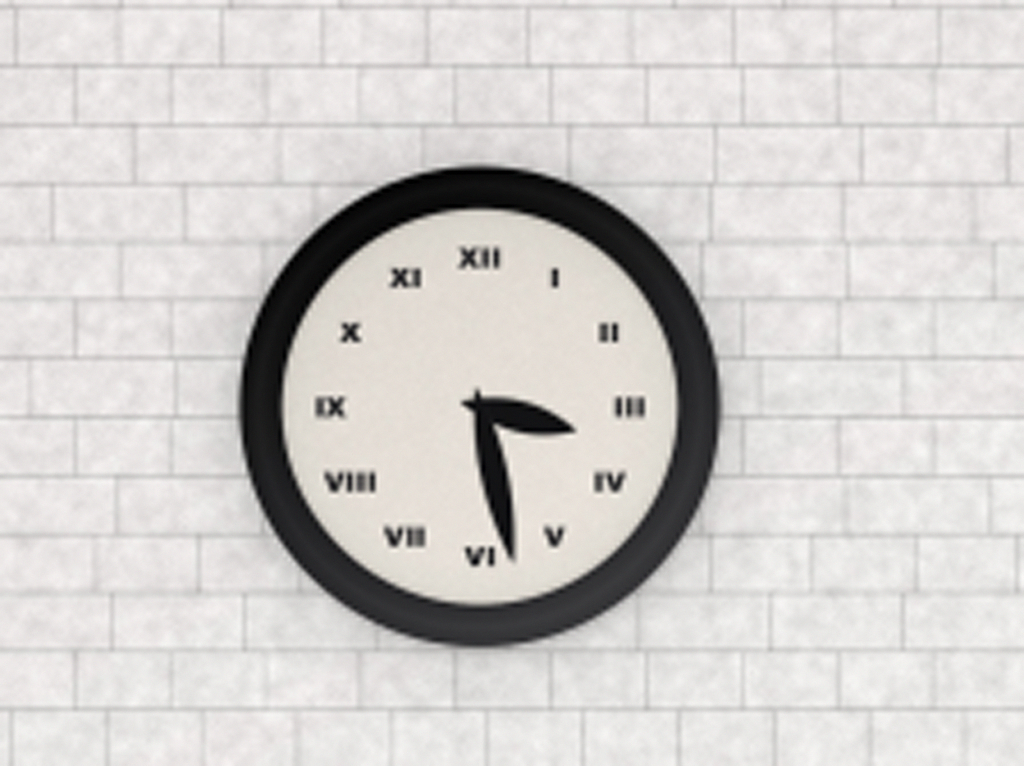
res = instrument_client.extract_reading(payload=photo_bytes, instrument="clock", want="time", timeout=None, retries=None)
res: 3:28
